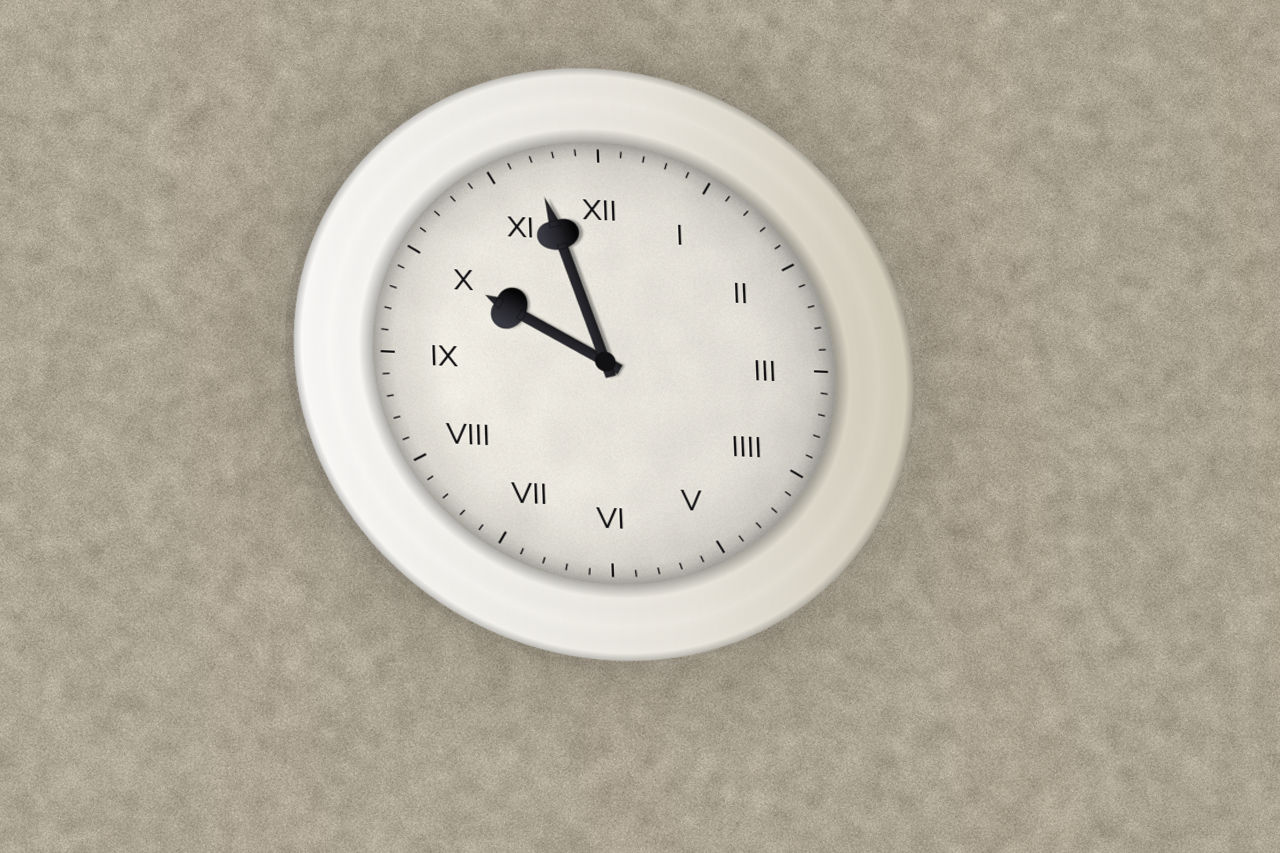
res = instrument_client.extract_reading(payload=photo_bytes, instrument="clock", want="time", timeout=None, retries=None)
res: 9:57
